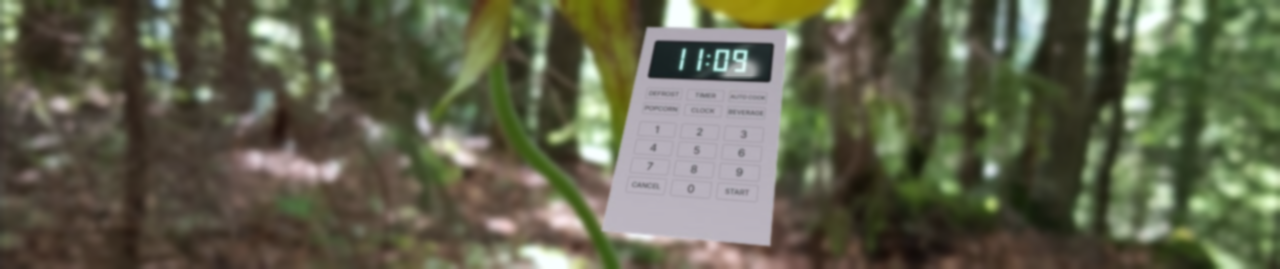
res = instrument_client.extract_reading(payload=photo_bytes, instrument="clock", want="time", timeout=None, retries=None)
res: 11:09
